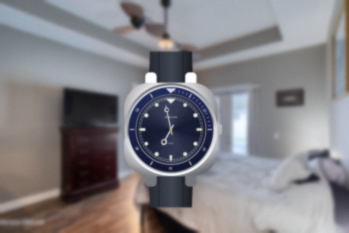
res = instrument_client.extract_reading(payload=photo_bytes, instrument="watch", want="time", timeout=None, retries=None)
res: 6:58
